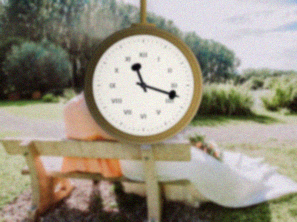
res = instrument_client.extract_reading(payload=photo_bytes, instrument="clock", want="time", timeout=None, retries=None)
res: 11:18
